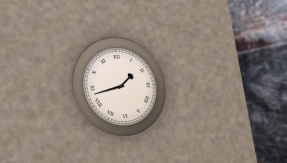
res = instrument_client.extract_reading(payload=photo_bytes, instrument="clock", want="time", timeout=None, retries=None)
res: 1:43
